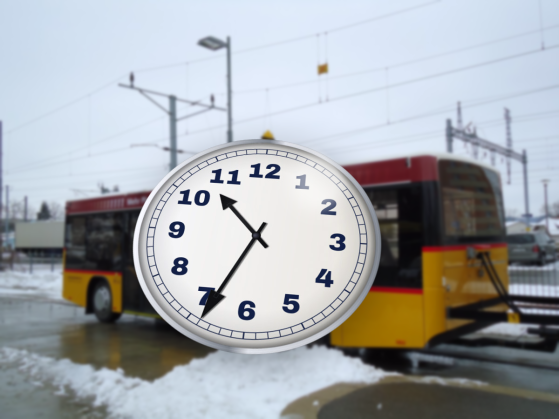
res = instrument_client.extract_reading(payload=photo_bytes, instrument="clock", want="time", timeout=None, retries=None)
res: 10:34
